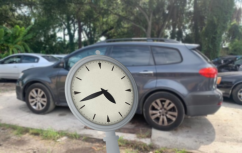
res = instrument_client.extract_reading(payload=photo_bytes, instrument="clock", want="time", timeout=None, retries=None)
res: 4:42
